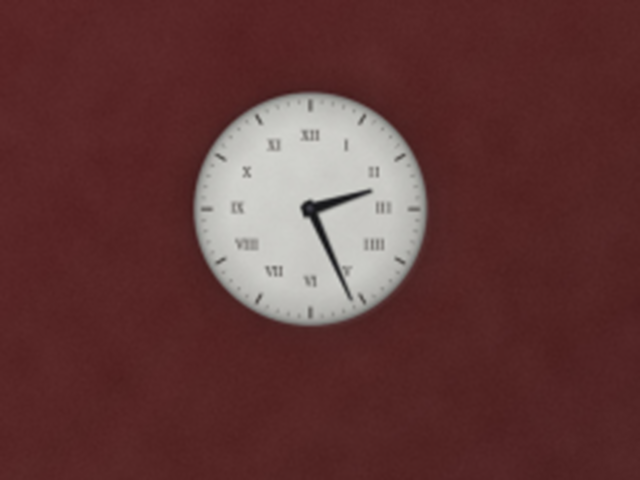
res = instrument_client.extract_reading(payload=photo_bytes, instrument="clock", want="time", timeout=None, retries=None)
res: 2:26
